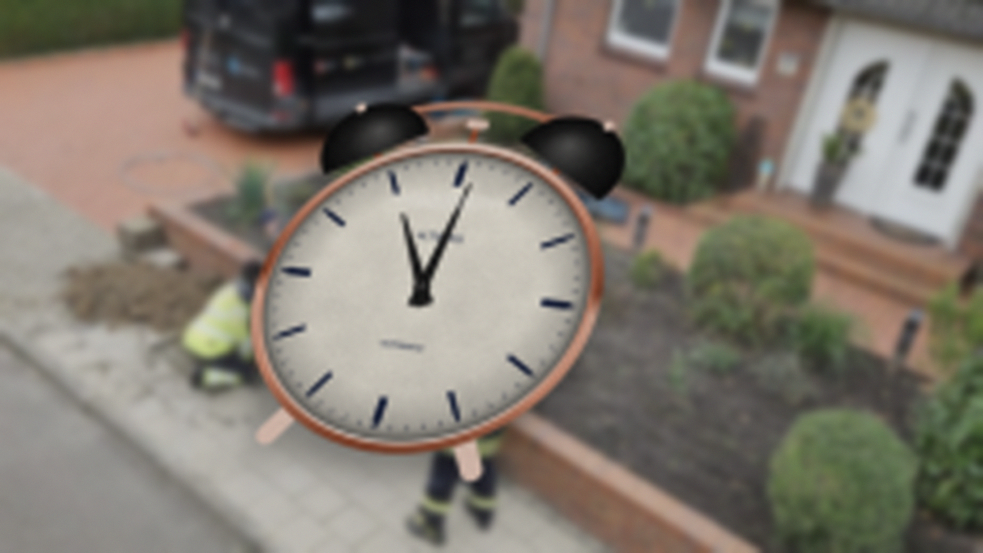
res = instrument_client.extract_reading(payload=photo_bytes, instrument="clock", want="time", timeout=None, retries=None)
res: 11:01
